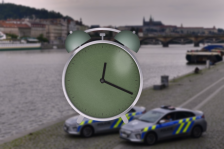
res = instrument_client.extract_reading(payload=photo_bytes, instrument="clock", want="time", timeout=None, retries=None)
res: 12:19
